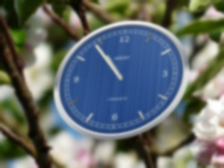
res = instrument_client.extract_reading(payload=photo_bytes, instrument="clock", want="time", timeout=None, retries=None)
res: 10:54
